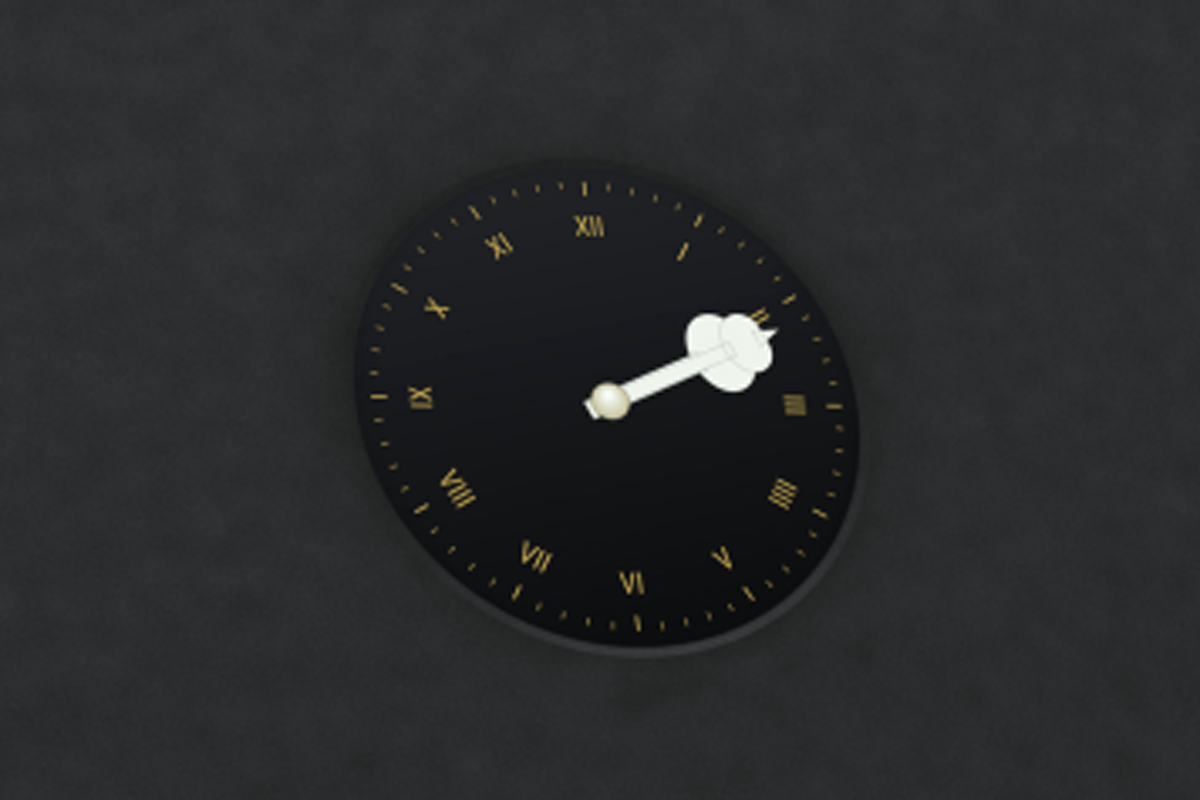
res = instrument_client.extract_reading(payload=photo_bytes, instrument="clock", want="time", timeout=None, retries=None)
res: 2:11
